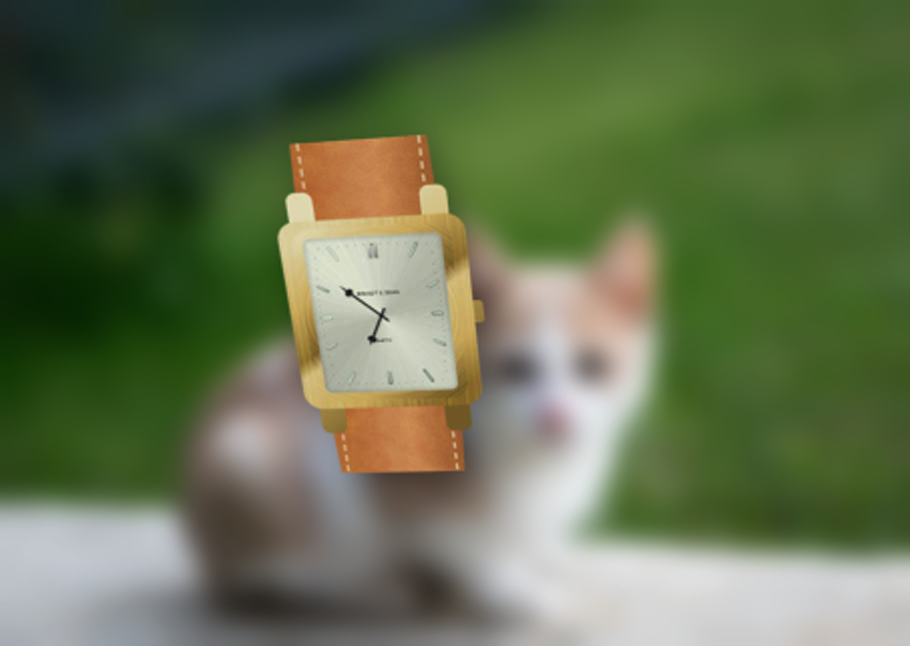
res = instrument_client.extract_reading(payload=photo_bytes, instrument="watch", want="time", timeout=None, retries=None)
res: 6:52
